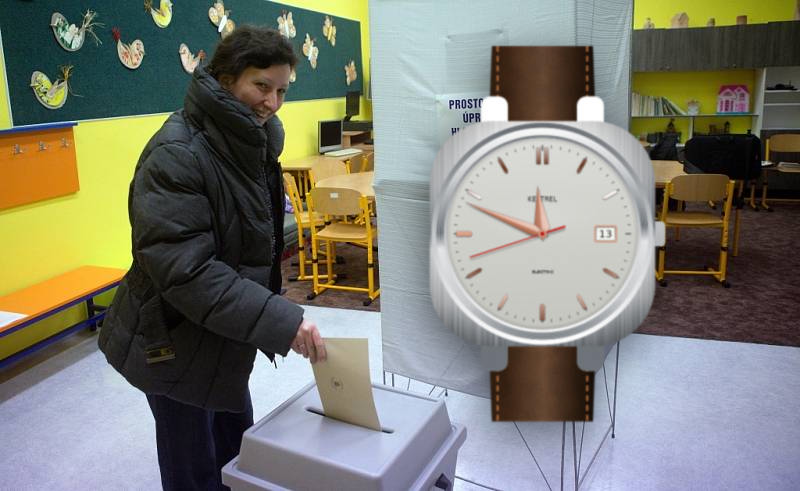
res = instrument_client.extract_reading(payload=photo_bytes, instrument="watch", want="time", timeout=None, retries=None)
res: 11:48:42
